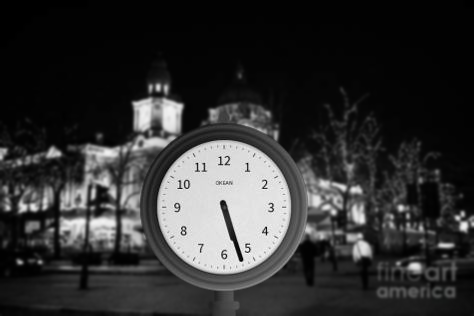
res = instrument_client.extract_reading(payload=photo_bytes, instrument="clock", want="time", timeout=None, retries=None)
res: 5:27
